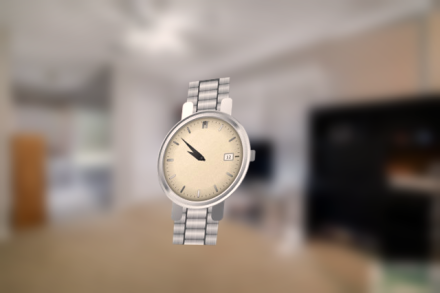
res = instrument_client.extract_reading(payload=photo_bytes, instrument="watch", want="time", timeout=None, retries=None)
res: 9:52
